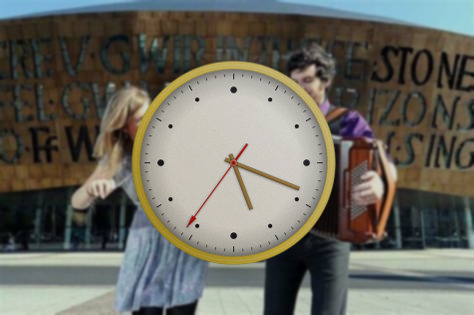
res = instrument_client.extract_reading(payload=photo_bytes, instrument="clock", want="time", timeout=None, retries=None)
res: 5:18:36
